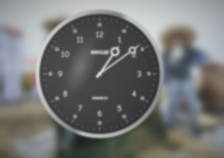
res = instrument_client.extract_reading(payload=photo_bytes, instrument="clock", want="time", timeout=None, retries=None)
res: 1:09
